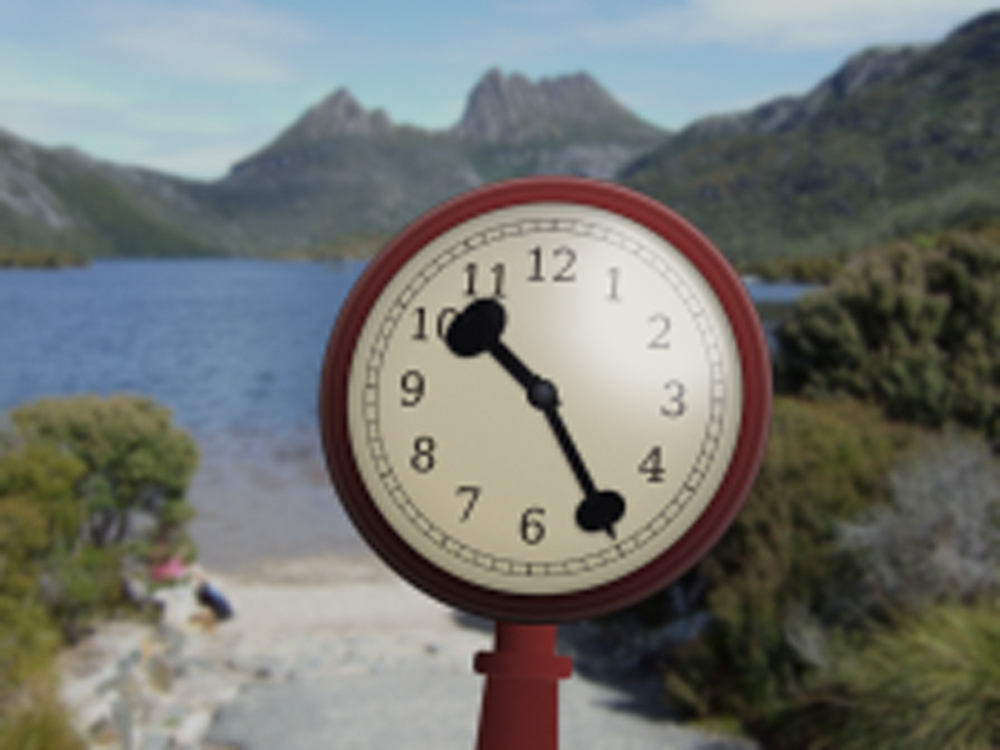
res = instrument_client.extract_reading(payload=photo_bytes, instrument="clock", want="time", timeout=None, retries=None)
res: 10:25
